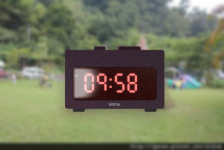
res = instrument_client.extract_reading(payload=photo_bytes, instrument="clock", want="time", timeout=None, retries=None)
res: 9:58
